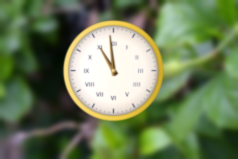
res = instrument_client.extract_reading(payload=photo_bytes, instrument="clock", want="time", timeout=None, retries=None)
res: 10:59
